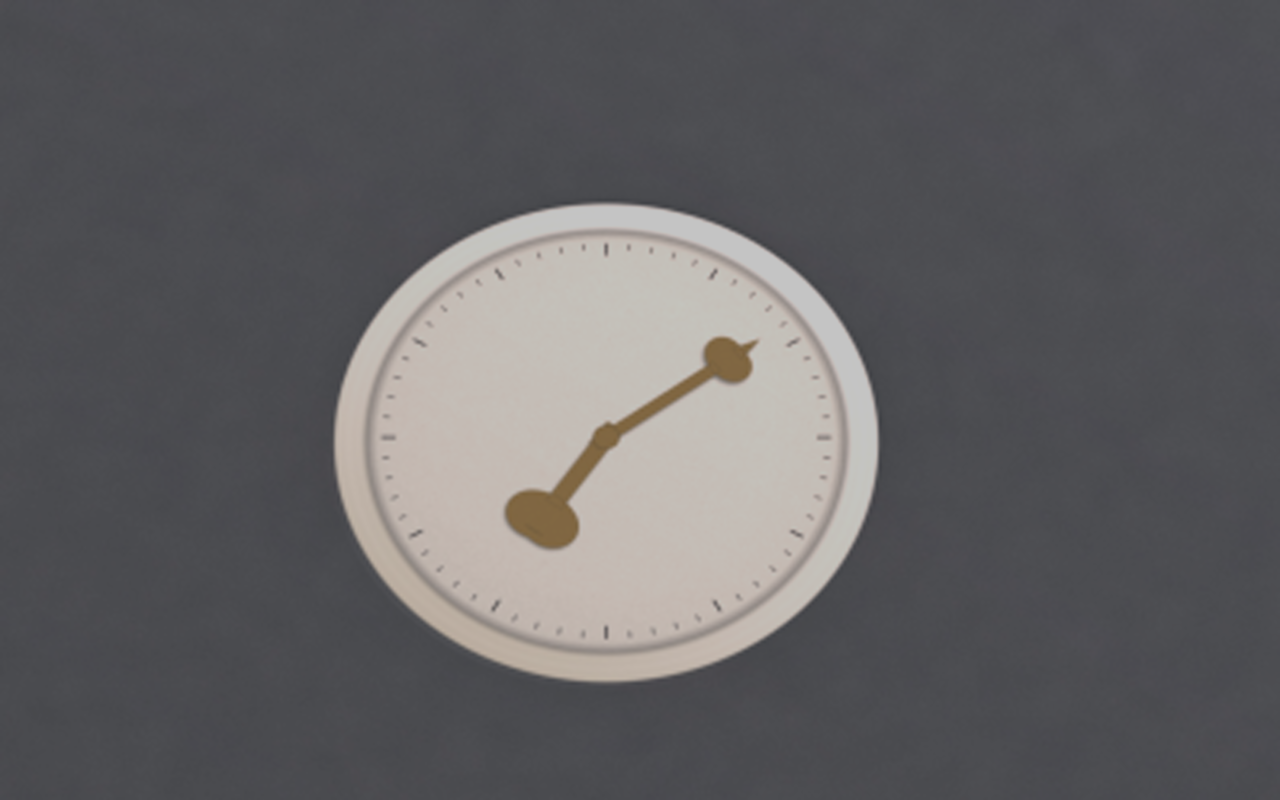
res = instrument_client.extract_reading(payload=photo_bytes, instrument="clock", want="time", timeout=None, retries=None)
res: 7:09
